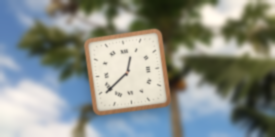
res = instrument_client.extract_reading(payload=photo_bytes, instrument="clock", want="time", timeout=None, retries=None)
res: 12:39
